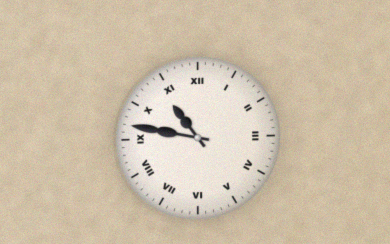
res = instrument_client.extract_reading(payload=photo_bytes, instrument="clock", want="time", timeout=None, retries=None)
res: 10:47
